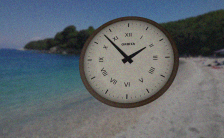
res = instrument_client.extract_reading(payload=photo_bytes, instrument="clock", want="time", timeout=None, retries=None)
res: 1:53
